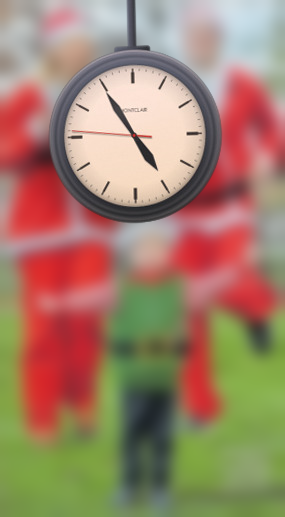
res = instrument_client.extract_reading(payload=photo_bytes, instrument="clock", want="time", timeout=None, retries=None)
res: 4:54:46
